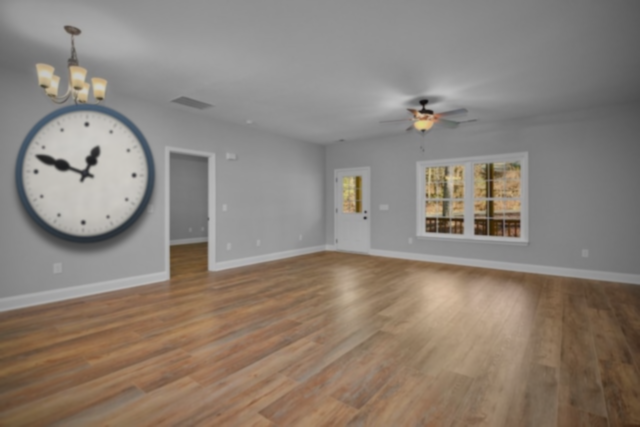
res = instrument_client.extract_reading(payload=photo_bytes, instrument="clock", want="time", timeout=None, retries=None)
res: 12:48
